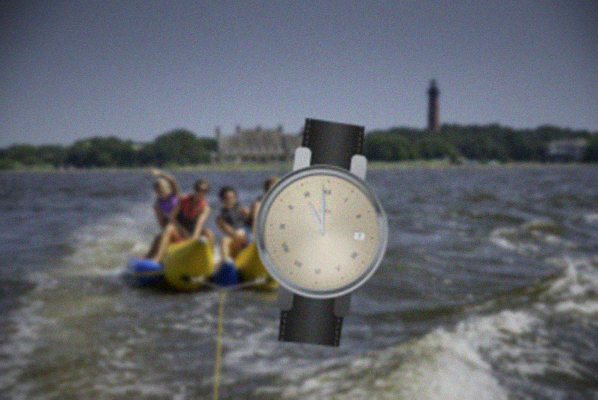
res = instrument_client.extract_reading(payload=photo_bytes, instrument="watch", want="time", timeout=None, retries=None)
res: 10:59
